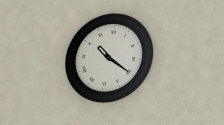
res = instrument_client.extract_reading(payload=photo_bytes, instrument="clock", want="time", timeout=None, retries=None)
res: 10:20
